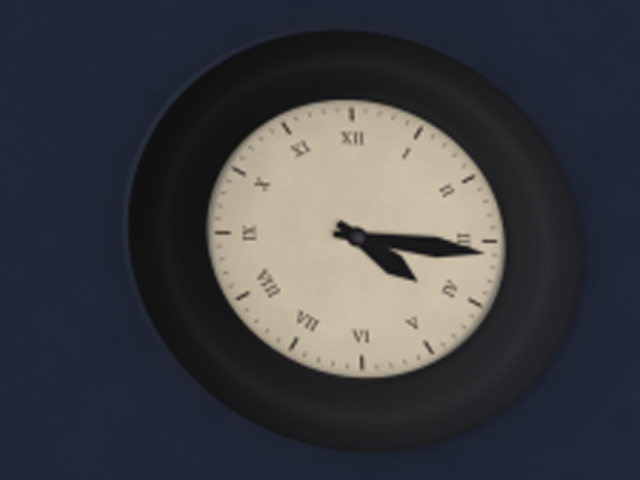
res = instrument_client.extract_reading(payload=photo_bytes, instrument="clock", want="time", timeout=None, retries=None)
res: 4:16
